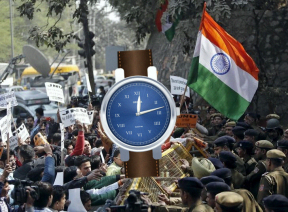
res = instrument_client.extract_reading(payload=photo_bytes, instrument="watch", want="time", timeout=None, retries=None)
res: 12:13
